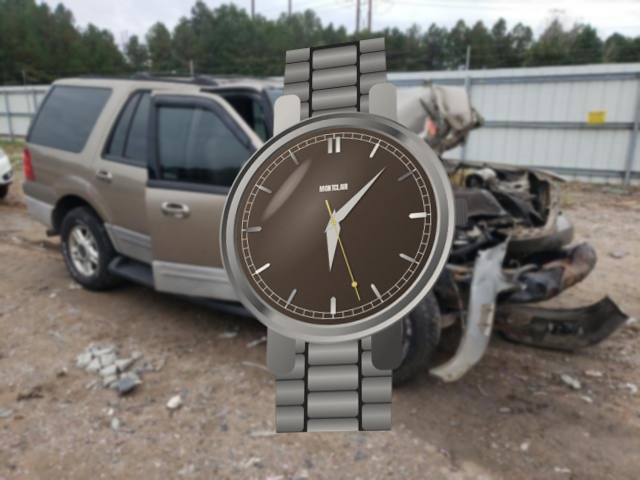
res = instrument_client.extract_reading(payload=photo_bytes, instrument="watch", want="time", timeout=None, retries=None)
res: 6:07:27
